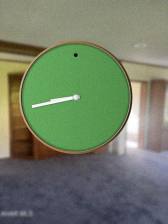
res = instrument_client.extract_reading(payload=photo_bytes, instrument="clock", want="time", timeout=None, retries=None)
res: 8:43
